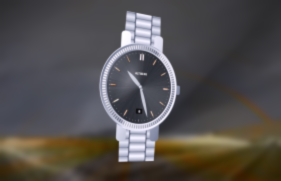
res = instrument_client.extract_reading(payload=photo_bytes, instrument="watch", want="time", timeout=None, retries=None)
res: 10:27
